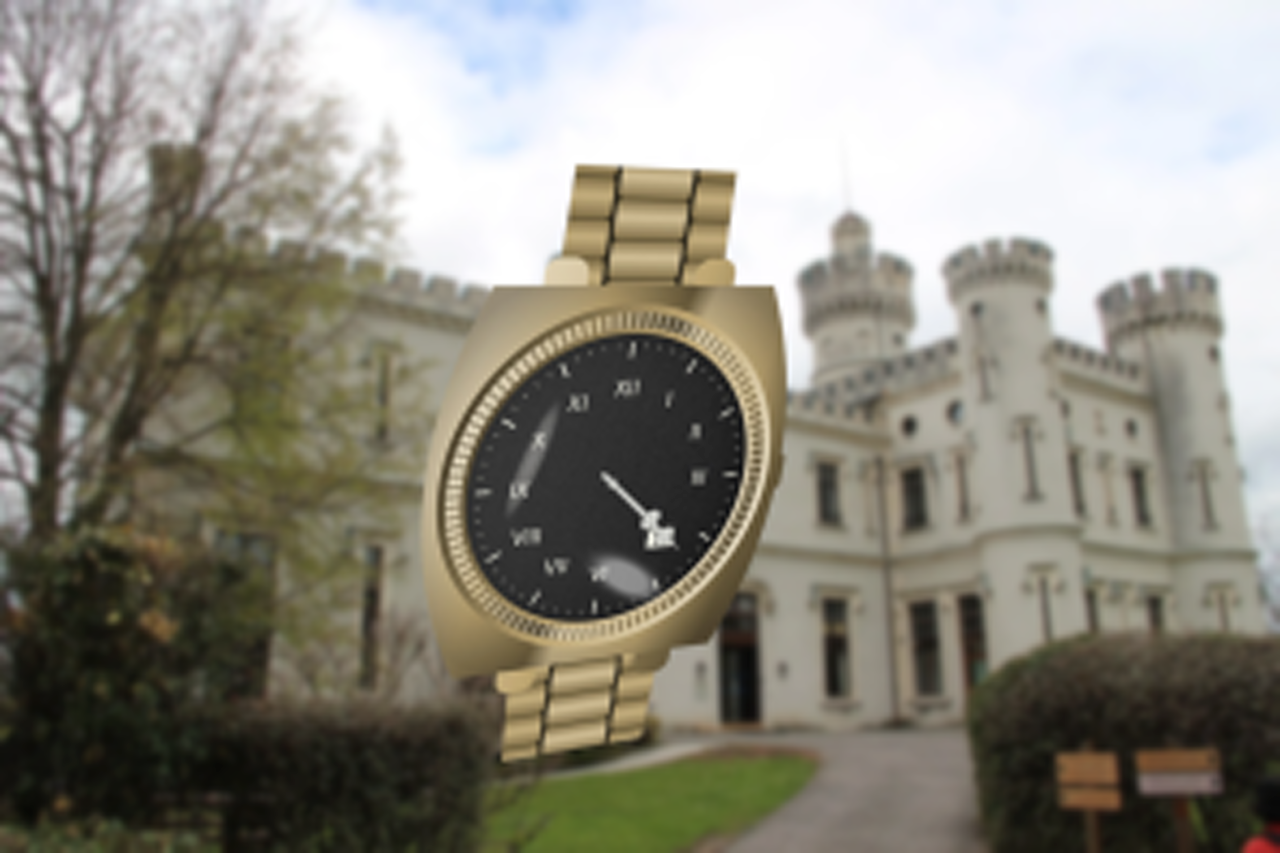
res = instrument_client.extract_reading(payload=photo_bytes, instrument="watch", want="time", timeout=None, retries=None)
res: 4:22
